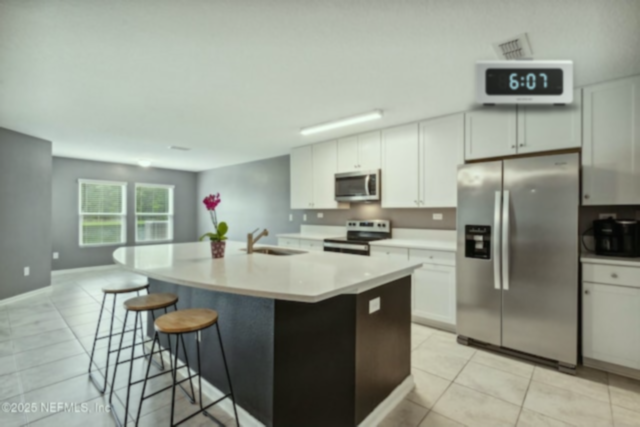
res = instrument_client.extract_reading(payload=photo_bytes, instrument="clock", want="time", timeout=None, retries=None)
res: 6:07
